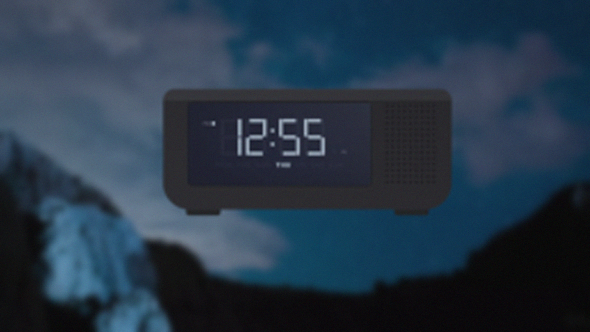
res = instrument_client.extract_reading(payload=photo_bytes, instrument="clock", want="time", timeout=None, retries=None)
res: 12:55
